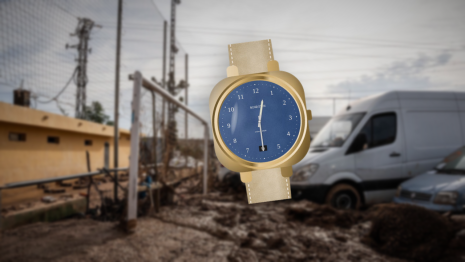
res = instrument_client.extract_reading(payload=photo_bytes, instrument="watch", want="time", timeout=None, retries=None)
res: 12:30
